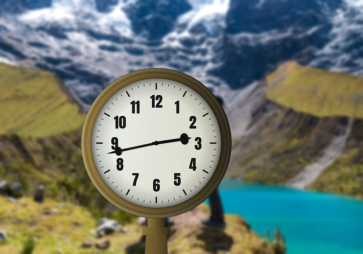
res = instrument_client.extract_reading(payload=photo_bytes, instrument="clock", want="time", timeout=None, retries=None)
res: 2:43
